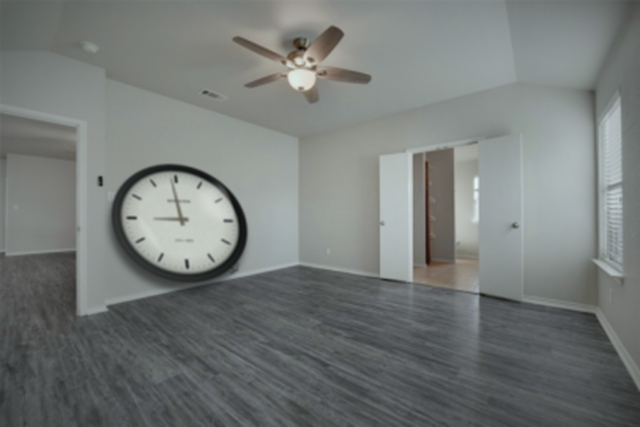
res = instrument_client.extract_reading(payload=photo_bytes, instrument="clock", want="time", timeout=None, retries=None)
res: 8:59
